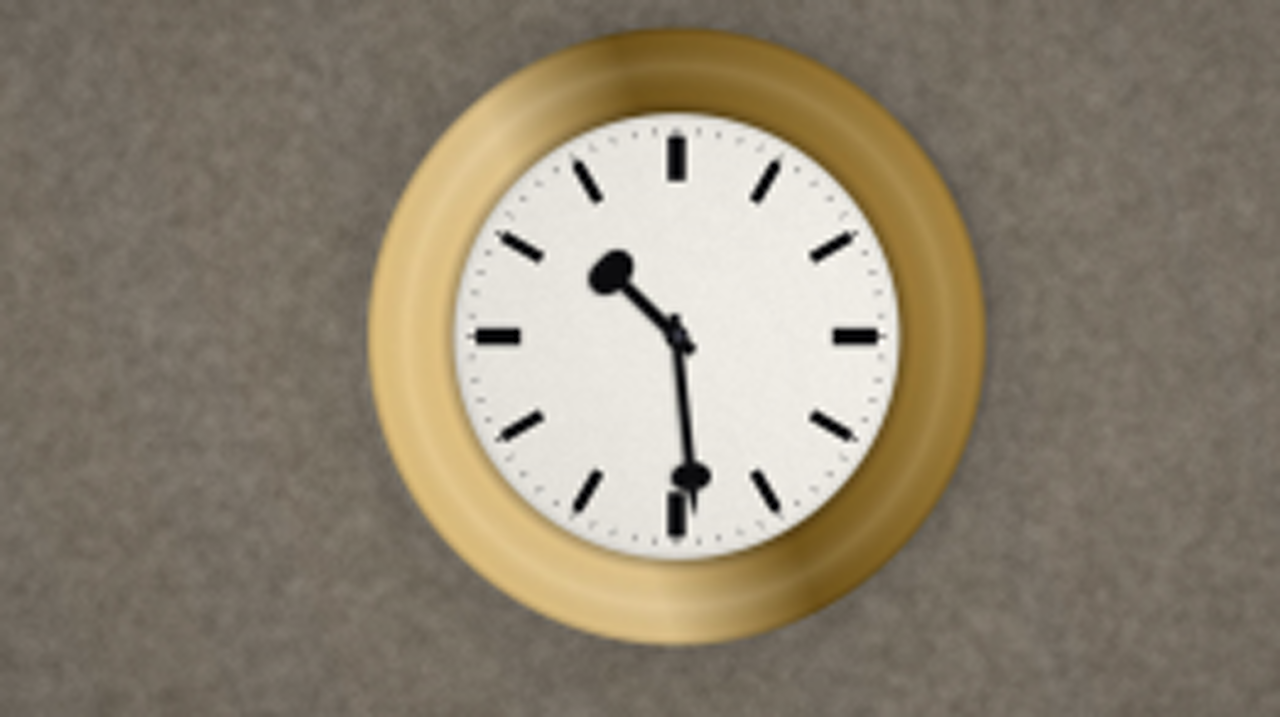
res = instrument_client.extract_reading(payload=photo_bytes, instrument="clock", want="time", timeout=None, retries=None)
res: 10:29
